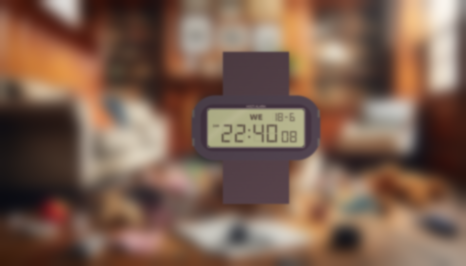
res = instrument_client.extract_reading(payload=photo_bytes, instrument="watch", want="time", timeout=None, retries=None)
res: 22:40:08
